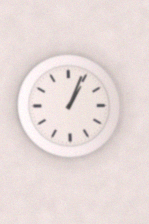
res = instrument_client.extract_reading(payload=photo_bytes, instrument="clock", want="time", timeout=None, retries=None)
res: 1:04
